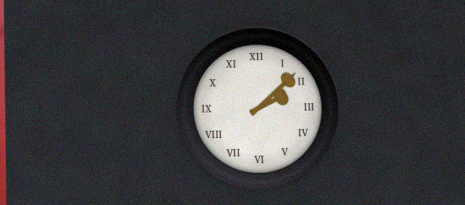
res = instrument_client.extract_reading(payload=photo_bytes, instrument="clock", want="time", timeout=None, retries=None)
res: 2:08
